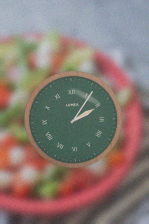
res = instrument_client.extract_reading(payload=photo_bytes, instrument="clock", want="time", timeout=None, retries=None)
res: 2:06
